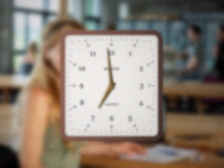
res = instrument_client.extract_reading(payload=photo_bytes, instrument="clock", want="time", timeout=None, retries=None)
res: 6:59
